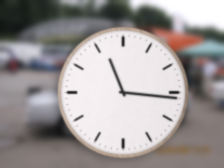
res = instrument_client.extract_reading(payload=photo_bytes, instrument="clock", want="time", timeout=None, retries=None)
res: 11:16
